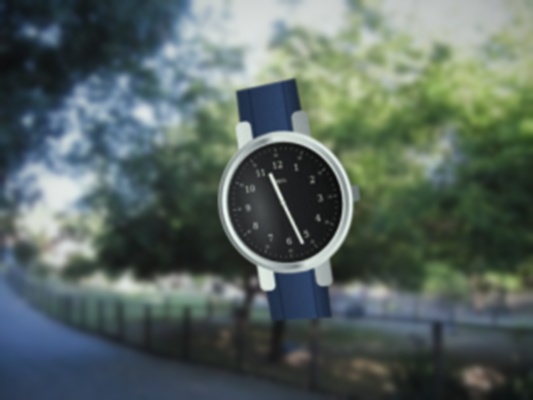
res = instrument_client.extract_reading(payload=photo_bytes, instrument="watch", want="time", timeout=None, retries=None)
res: 11:27
